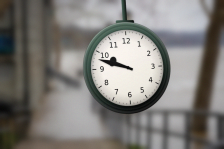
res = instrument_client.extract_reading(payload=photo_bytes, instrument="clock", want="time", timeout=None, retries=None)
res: 9:48
